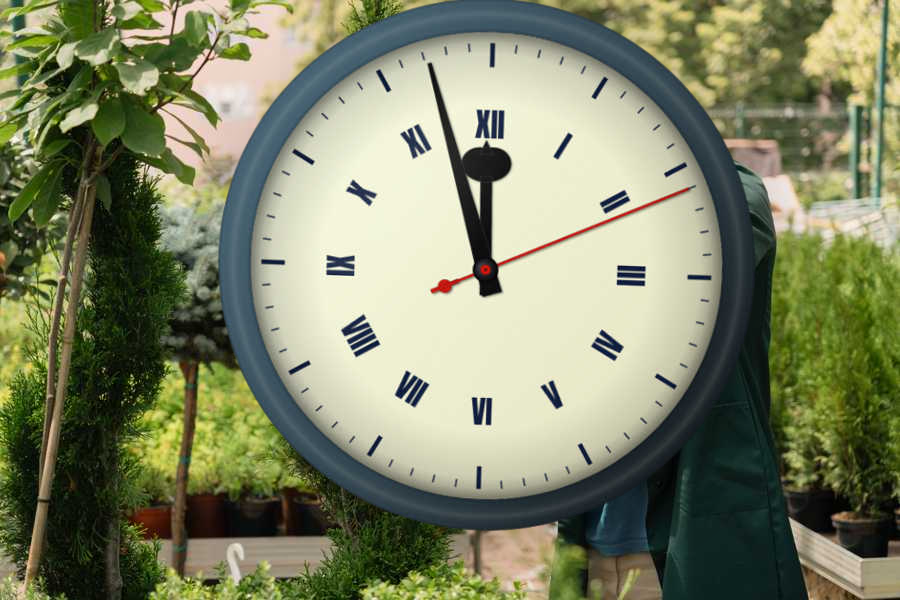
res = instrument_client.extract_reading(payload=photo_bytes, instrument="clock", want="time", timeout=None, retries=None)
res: 11:57:11
